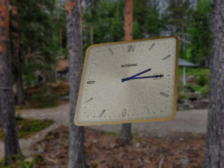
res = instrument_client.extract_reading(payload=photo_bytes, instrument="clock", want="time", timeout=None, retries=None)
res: 2:15
